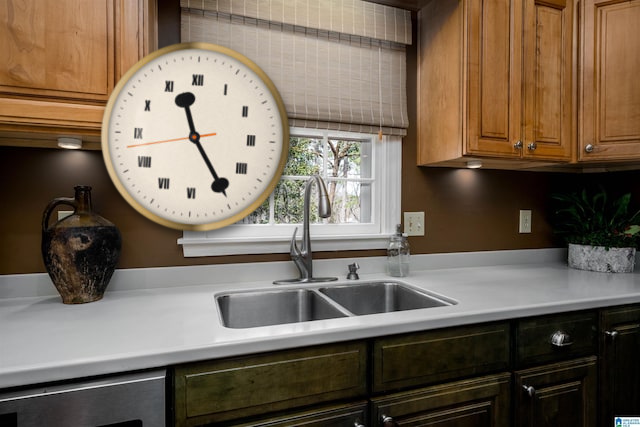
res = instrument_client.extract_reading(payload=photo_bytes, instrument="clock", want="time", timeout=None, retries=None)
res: 11:24:43
